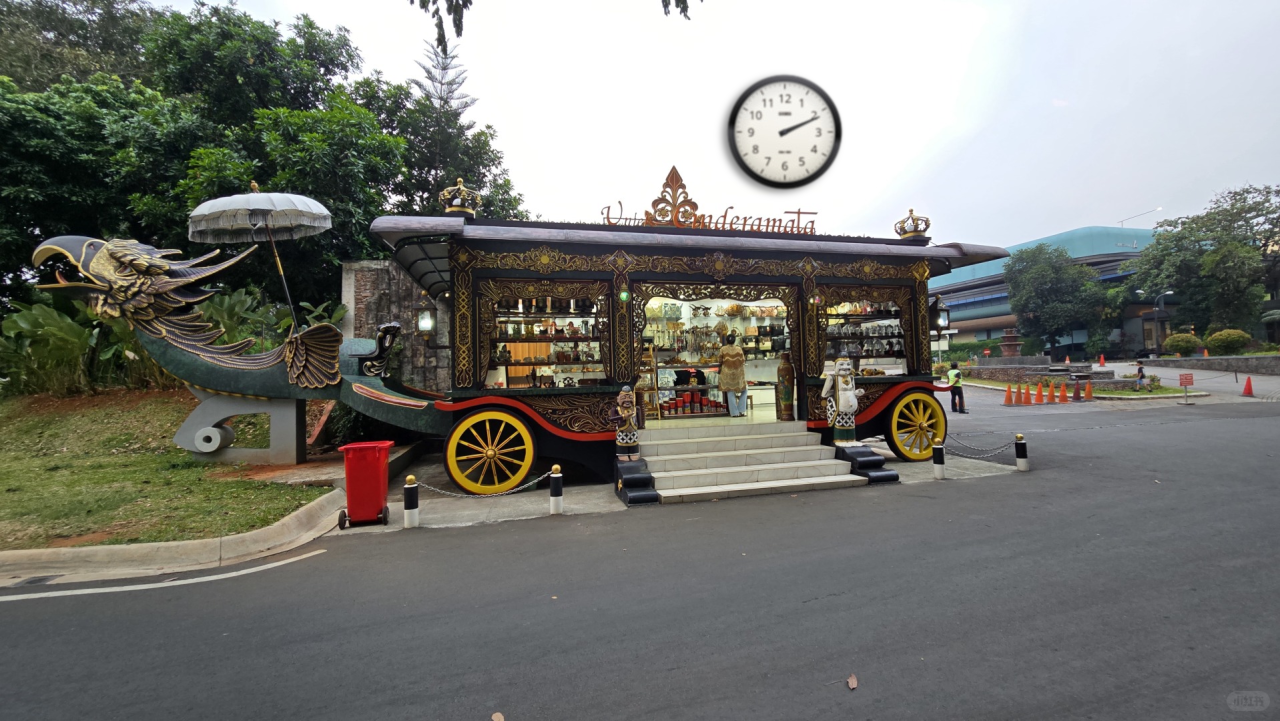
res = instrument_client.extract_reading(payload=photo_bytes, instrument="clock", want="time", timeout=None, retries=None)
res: 2:11
